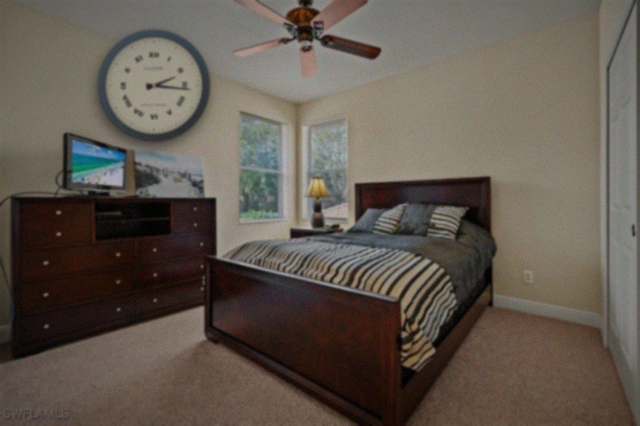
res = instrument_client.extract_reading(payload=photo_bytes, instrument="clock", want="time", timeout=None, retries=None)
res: 2:16
